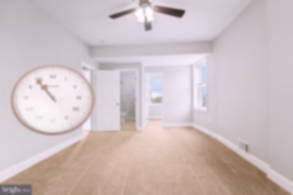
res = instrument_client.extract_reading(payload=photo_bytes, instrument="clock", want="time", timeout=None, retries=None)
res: 10:54
